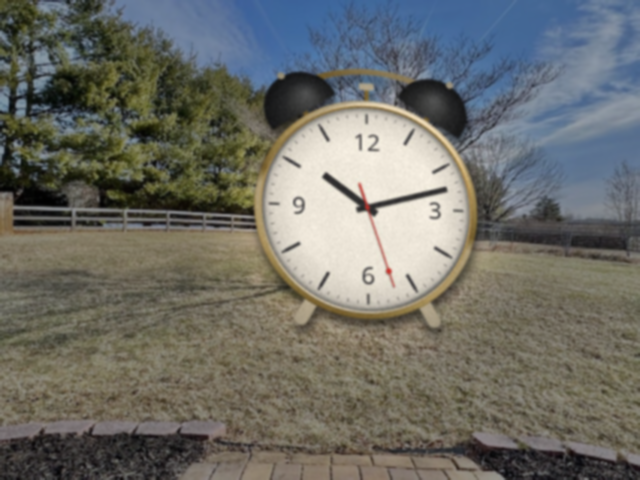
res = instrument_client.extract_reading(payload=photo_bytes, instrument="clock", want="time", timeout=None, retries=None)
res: 10:12:27
